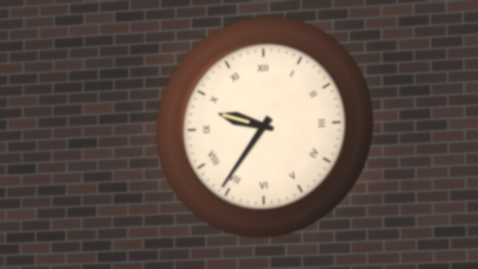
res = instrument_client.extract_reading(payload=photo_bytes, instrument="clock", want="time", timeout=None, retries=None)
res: 9:36
